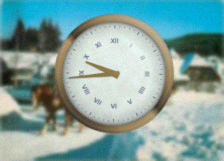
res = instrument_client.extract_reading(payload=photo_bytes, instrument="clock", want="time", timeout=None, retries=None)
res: 9:44
